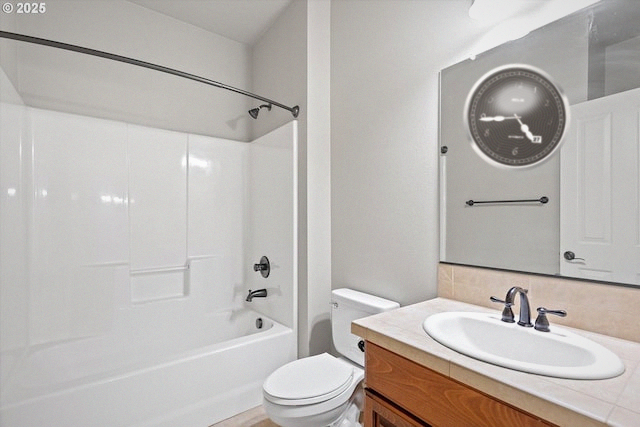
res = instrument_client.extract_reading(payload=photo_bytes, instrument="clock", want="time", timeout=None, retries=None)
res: 4:44
